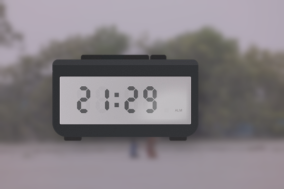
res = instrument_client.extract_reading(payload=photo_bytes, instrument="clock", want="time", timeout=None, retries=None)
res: 21:29
